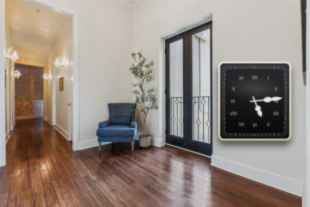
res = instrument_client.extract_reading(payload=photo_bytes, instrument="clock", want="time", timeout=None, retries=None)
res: 5:14
